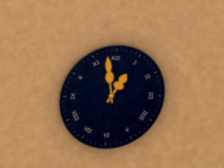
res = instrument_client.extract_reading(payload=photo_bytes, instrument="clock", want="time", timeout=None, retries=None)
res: 12:58
